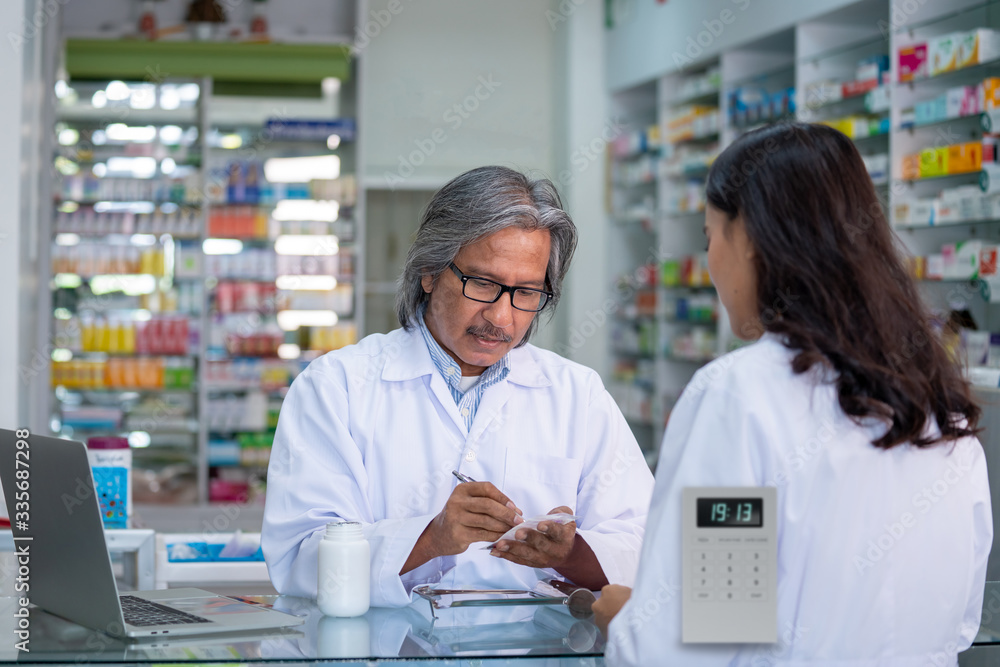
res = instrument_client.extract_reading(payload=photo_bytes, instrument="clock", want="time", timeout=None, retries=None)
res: 19:13
